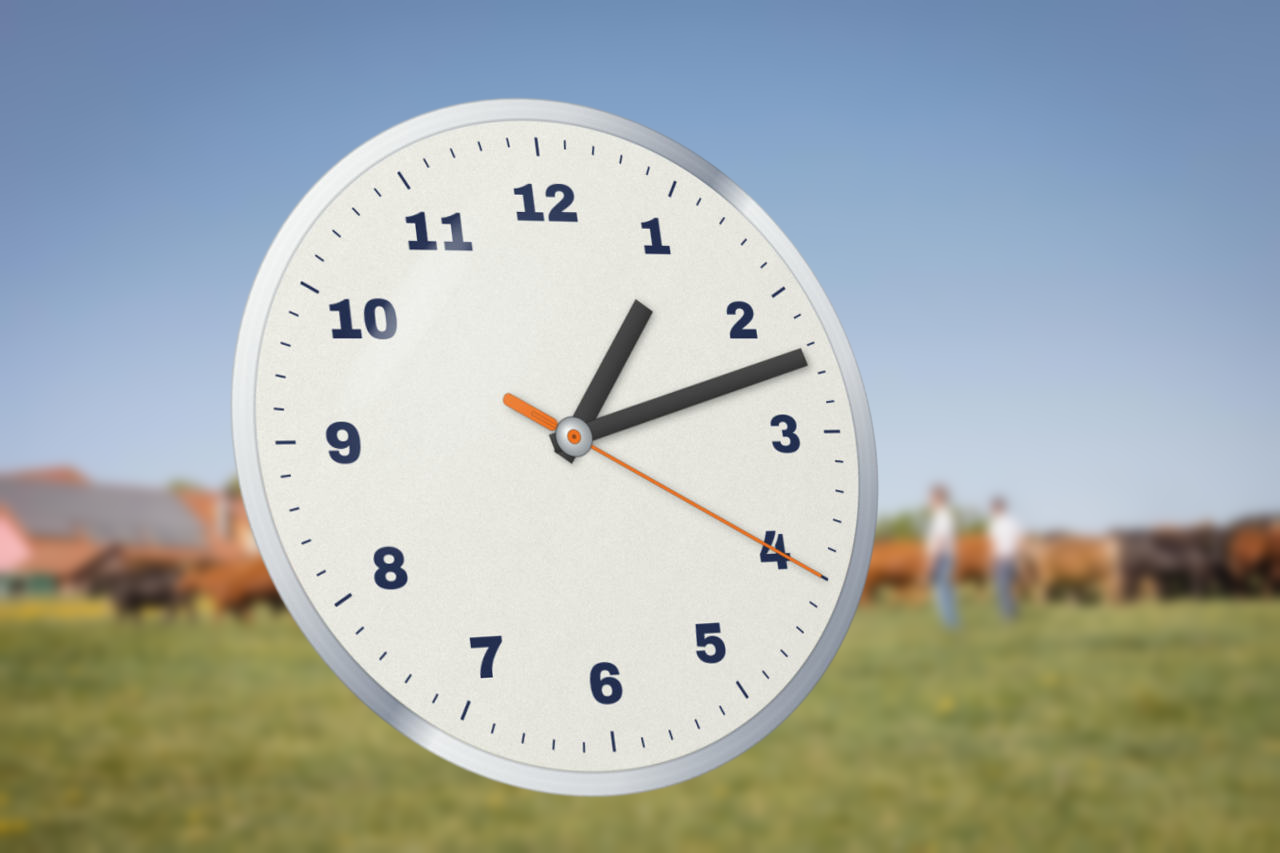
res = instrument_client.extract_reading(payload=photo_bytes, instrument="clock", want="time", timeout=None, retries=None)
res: 1:12:20
